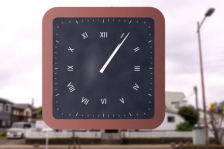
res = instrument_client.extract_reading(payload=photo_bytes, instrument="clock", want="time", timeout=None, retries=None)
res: 1:06
